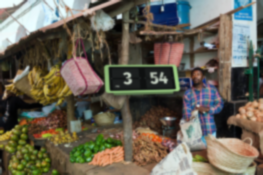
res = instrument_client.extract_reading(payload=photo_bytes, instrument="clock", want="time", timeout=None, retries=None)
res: 3:54
